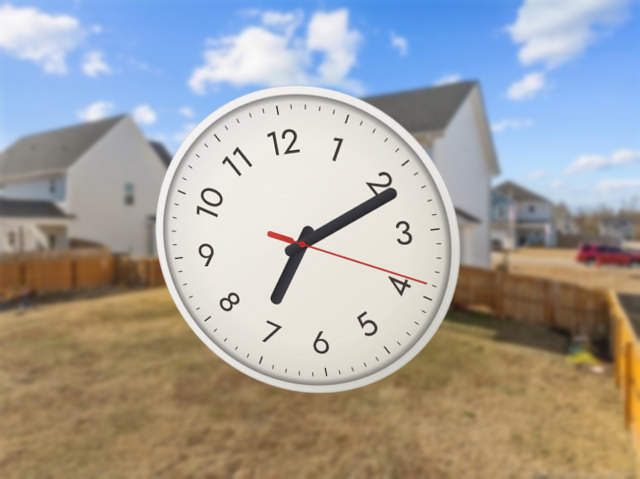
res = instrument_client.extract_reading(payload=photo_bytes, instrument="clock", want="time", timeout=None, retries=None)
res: 7:11:19
